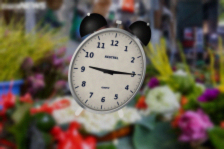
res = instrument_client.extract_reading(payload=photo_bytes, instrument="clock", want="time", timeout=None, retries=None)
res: 9:15
